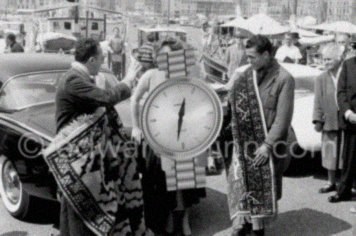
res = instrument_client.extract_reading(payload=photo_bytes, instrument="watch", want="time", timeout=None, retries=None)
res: 12:32
